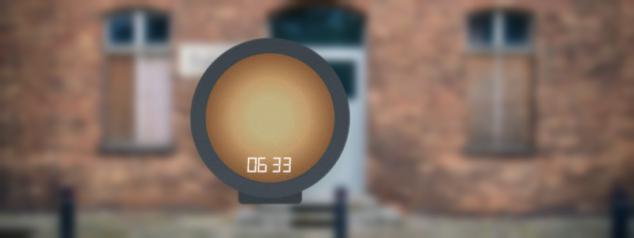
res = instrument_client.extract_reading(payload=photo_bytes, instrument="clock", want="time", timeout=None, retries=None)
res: 6:33
